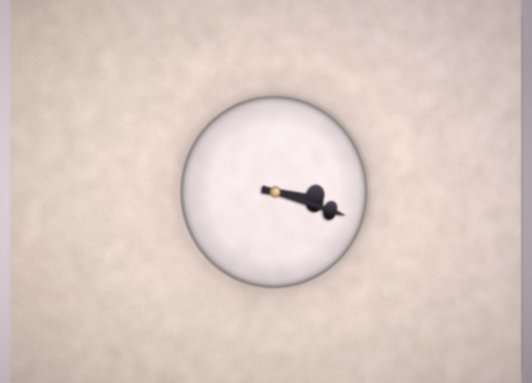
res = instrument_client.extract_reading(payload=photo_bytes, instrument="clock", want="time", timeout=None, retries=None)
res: 3:18
